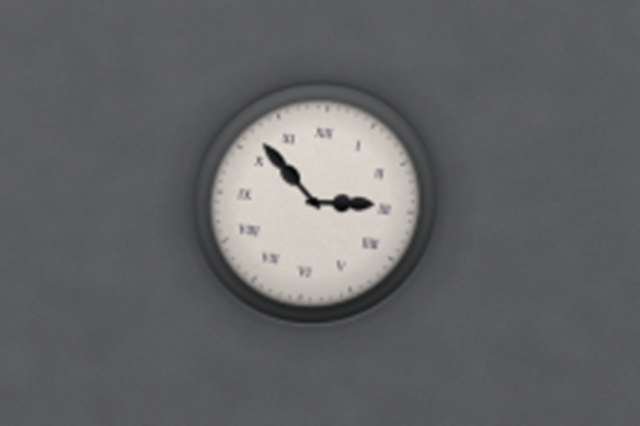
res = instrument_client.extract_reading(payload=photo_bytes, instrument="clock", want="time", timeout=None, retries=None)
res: 2:52
